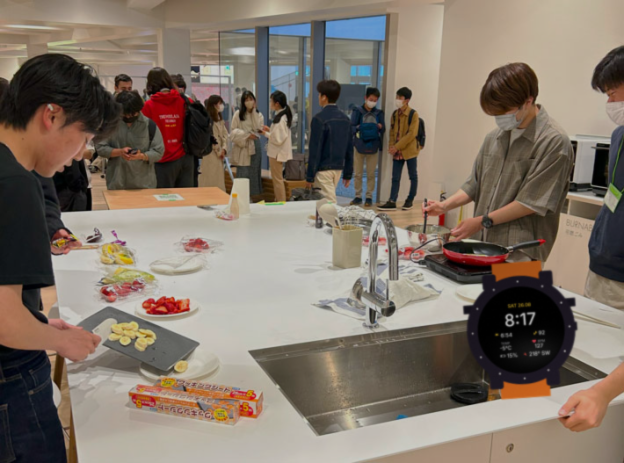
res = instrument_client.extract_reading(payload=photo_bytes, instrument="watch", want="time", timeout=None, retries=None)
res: 8:17
